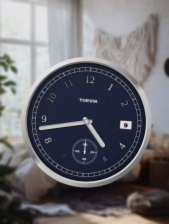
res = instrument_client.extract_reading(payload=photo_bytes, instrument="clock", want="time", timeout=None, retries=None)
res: 4:43
